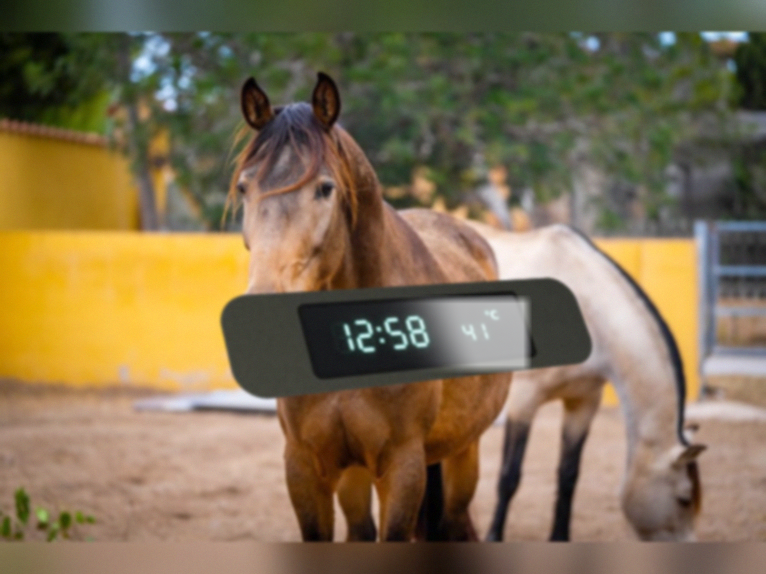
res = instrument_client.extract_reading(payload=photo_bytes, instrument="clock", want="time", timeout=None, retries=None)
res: 12:58
